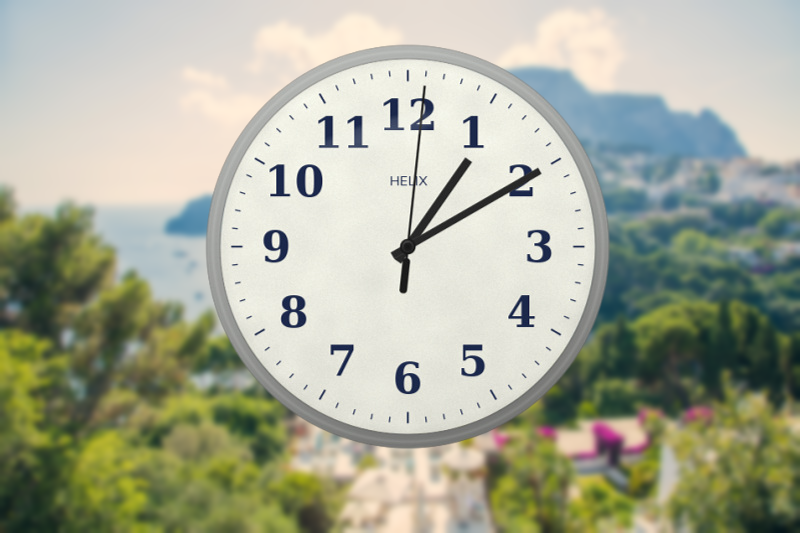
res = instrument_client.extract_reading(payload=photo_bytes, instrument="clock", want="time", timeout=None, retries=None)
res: 1:10:01
